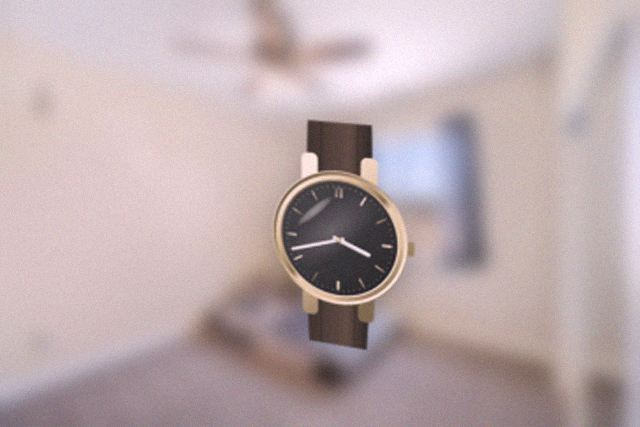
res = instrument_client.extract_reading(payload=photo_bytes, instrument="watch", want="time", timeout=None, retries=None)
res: 3:42
